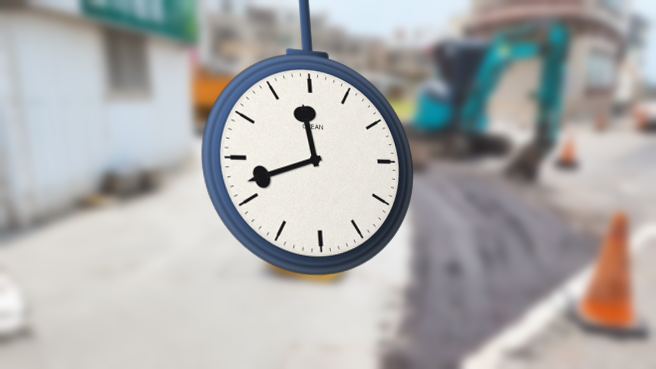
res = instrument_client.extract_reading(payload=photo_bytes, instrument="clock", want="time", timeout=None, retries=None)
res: 11:42
